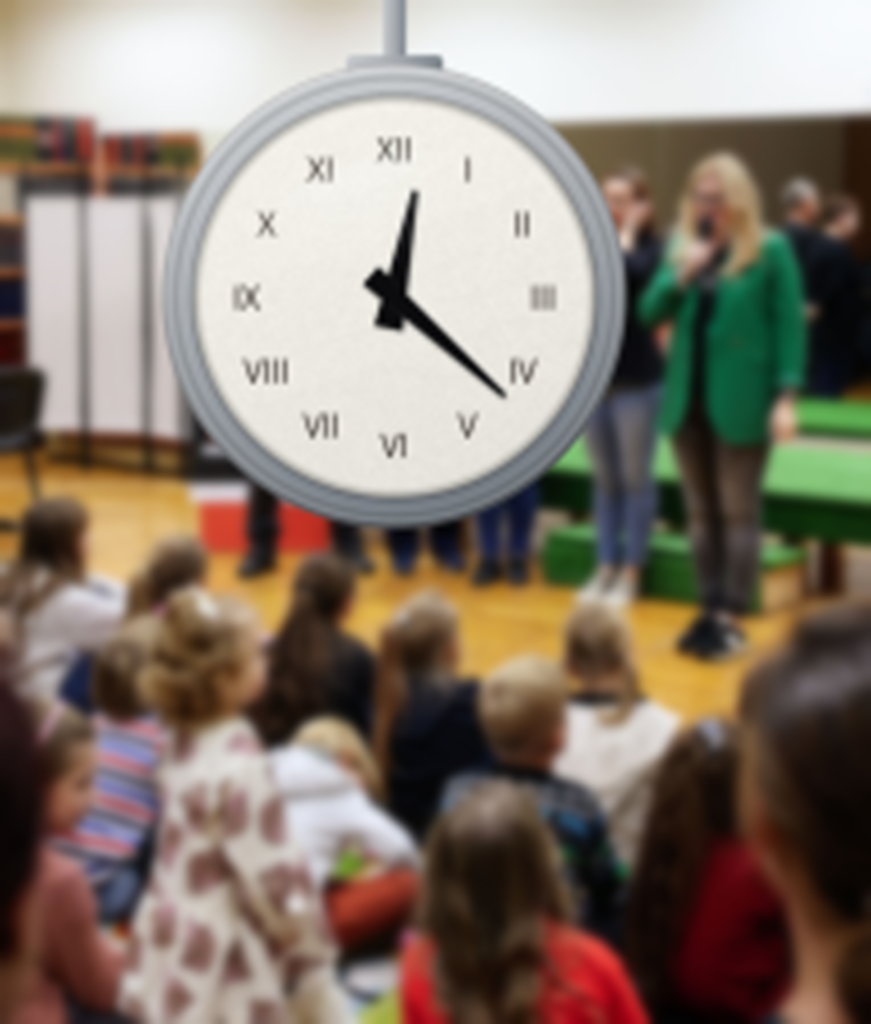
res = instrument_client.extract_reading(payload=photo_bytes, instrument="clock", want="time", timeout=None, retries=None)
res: 12:22
